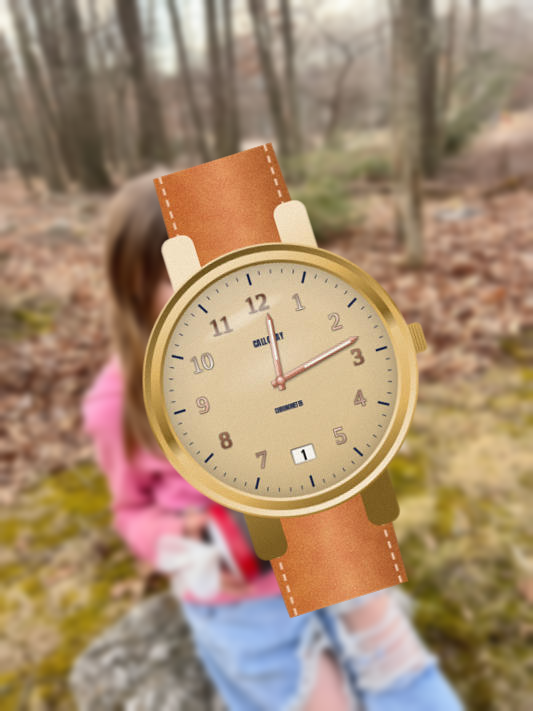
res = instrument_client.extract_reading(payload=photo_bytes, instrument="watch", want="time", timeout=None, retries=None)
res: 12:13
